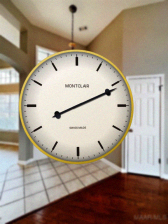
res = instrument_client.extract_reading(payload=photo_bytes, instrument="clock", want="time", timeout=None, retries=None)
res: 8:11
